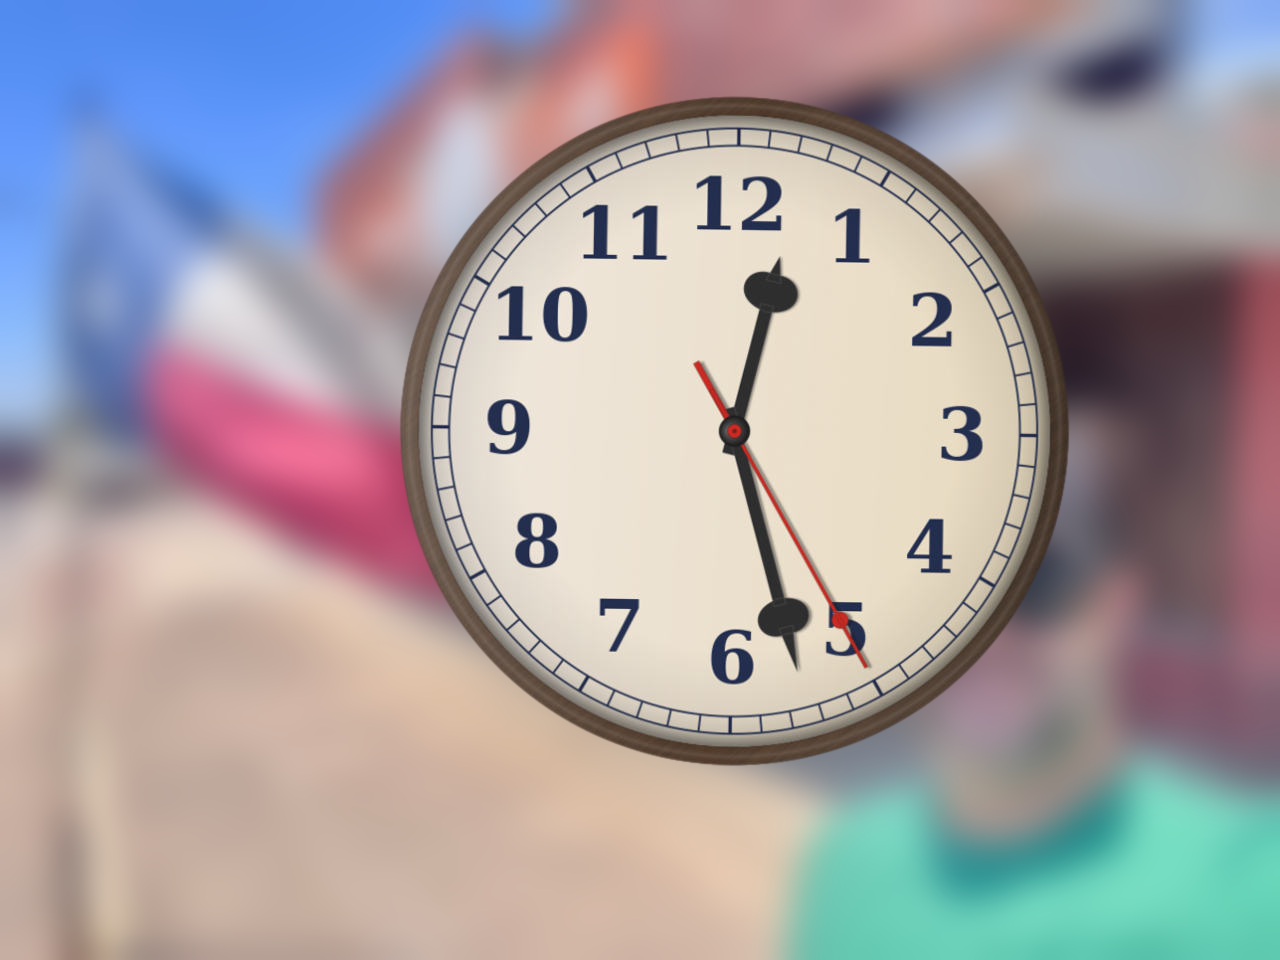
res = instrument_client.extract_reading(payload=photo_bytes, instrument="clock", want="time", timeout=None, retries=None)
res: 12:27:25
